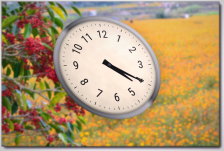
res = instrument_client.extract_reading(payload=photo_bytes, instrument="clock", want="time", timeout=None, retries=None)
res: 4:20
